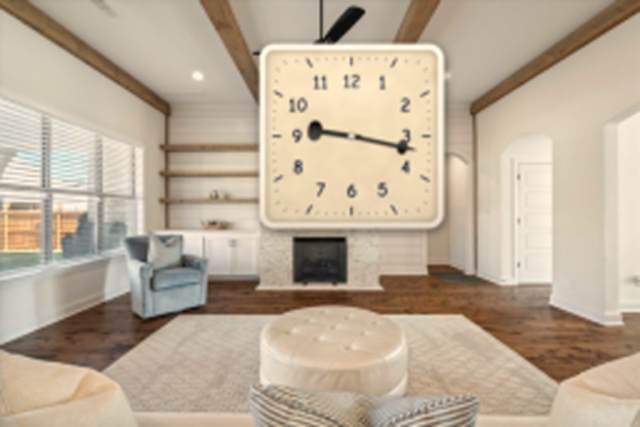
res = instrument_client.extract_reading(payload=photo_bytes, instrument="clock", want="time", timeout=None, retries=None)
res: 9:17
